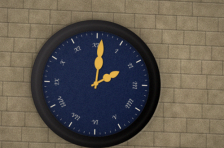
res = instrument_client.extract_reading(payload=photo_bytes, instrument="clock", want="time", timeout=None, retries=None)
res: 2:01
